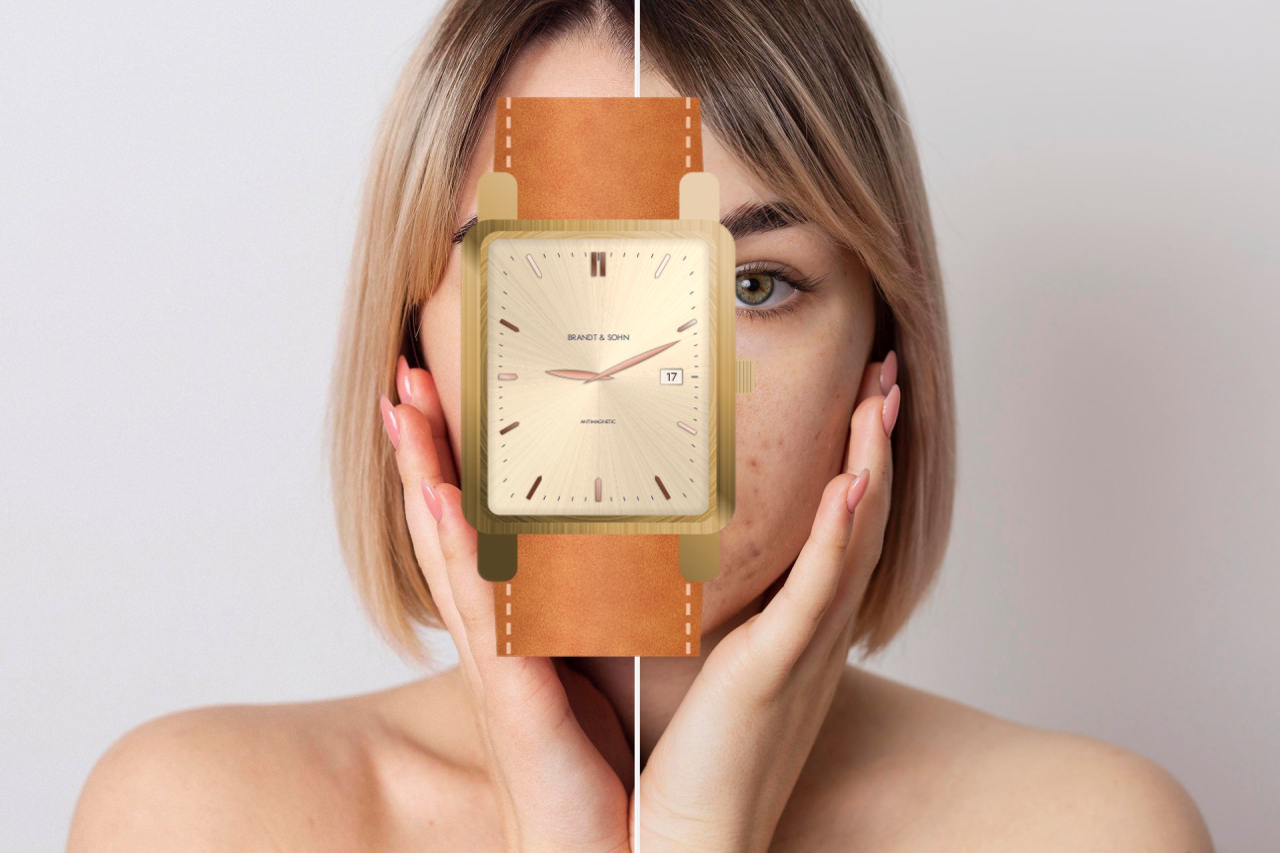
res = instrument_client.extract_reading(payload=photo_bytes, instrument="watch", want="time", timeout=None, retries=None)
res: 9:11
